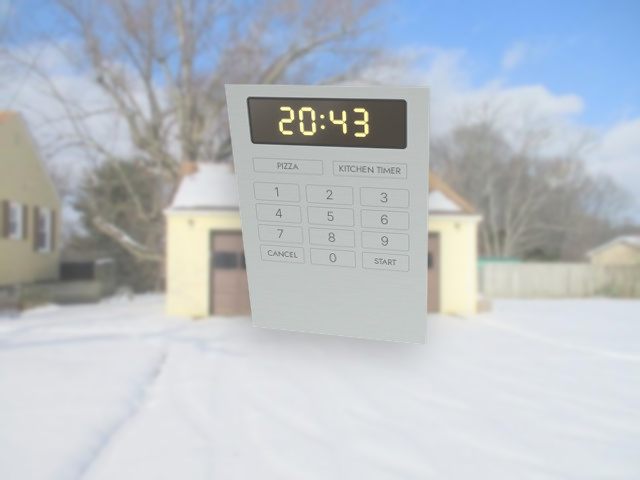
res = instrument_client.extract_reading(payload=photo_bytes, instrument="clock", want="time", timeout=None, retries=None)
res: 20:43
